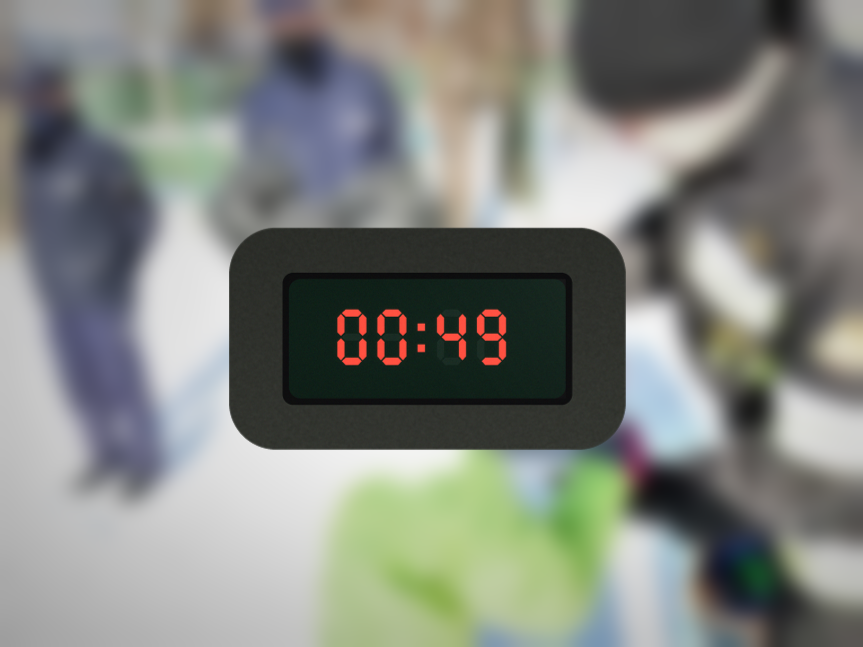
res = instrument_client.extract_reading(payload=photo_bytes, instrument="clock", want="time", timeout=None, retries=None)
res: 0:49
